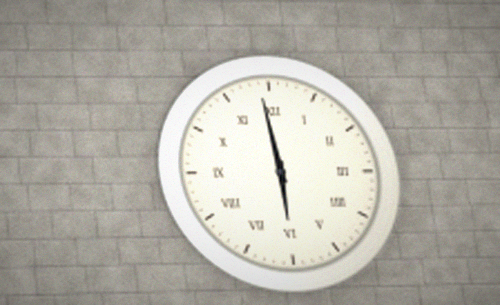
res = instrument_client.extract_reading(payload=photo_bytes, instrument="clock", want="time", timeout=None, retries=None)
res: 5:59
